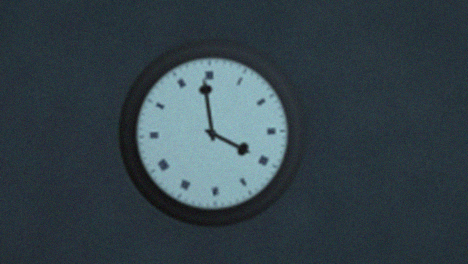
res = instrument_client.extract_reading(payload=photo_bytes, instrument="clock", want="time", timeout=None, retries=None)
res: 3:59
